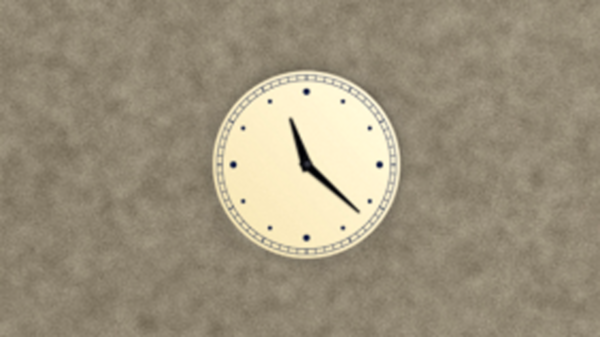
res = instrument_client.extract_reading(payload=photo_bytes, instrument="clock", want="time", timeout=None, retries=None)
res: 11:22
